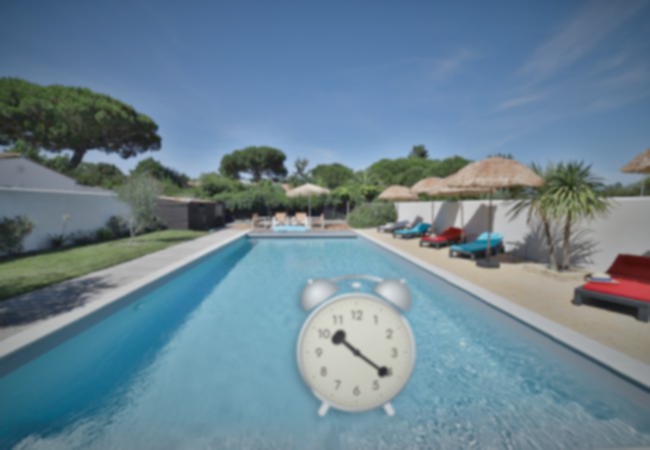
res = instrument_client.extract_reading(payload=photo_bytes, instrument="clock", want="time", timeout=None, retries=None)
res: 10:21
